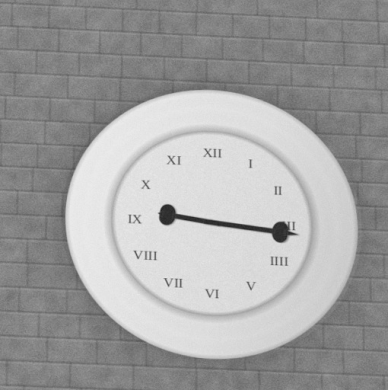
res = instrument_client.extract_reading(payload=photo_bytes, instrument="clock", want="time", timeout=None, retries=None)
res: 9:16
